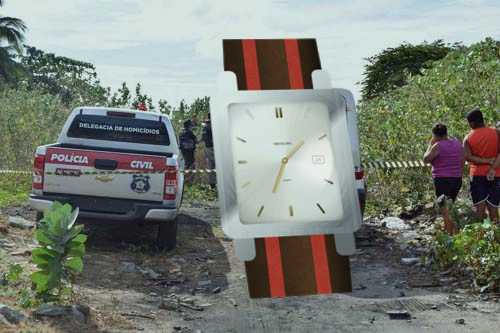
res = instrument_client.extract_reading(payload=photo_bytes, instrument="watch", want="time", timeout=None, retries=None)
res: 1:34
